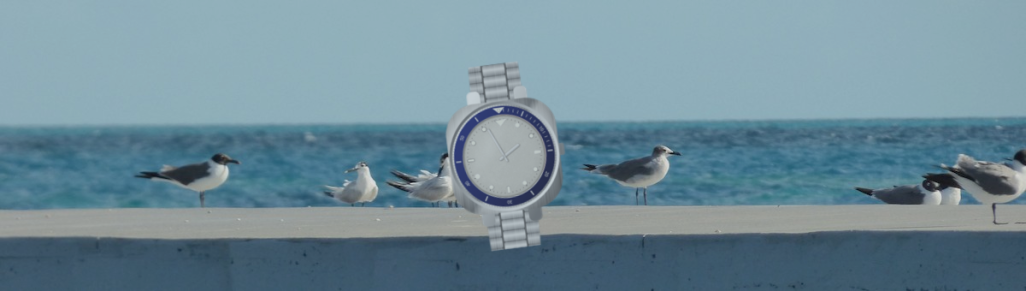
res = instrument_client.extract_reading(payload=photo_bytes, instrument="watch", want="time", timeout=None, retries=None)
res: 1:56
